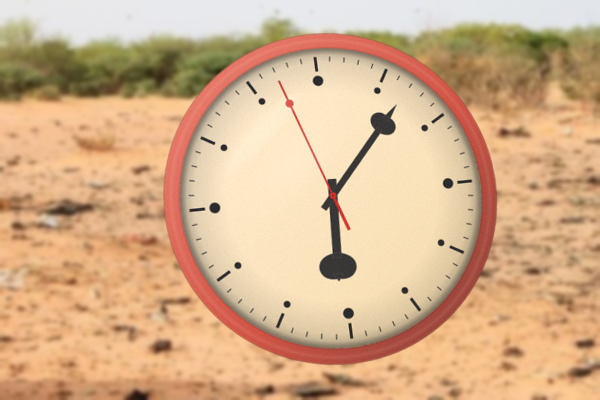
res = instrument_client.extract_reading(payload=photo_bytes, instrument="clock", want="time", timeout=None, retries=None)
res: 6:06:57
